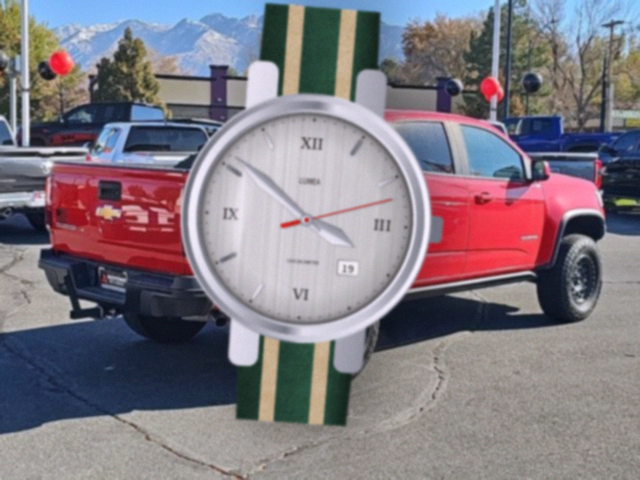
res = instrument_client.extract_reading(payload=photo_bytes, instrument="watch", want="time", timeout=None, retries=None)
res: 3:51:12
